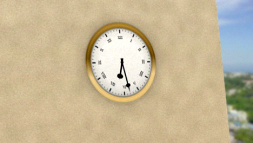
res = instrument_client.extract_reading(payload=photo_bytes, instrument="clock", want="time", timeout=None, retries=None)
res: 6:28
